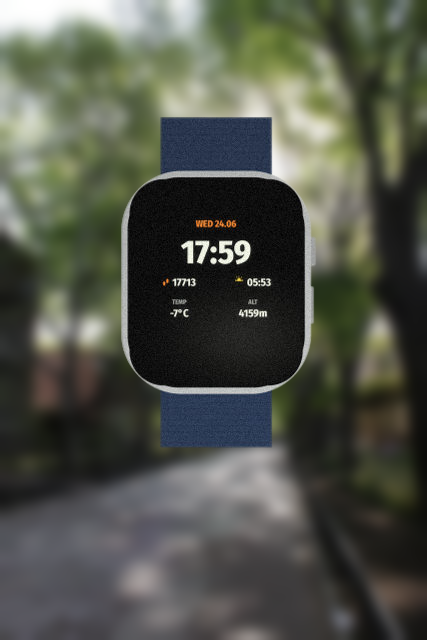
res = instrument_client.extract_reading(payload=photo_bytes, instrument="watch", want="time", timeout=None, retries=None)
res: 17:59
